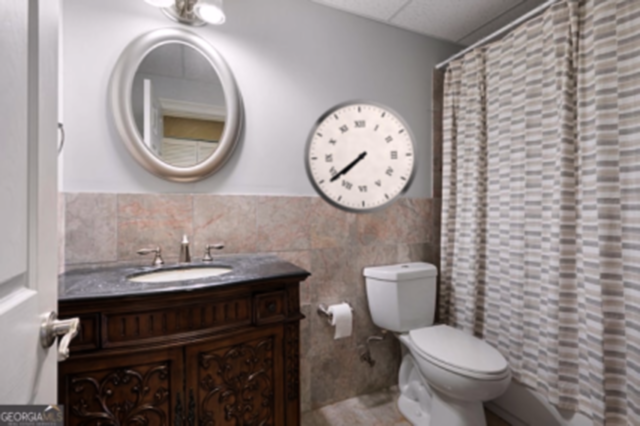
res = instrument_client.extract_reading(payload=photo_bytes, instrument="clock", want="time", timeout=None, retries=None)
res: 7:39
